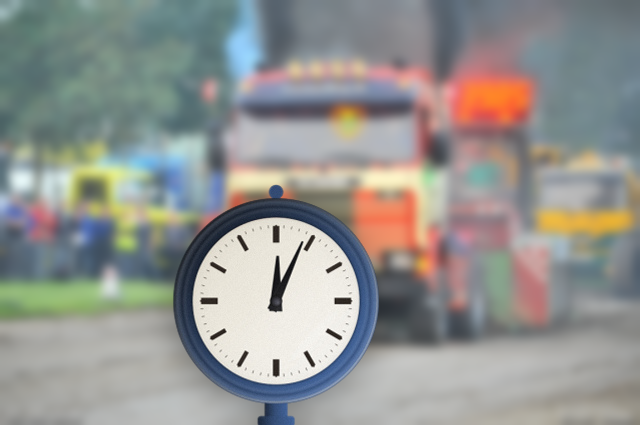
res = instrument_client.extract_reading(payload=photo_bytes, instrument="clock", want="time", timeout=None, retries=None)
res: 12:04
